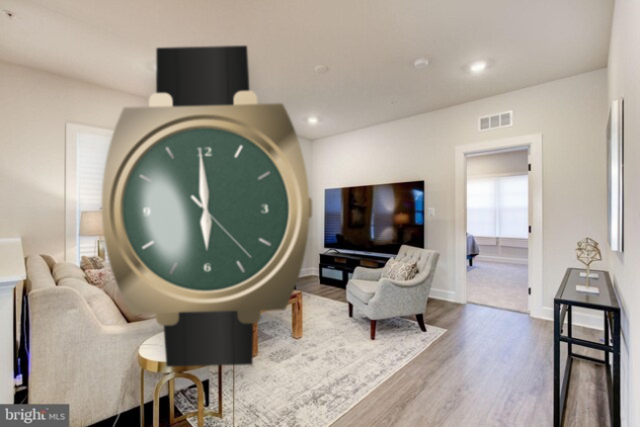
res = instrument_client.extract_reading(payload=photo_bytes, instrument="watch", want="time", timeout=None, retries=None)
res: 5:59:23
